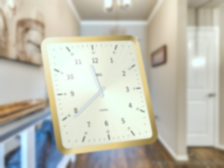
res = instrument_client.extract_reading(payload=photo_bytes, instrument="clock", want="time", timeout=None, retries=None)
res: 11:39
